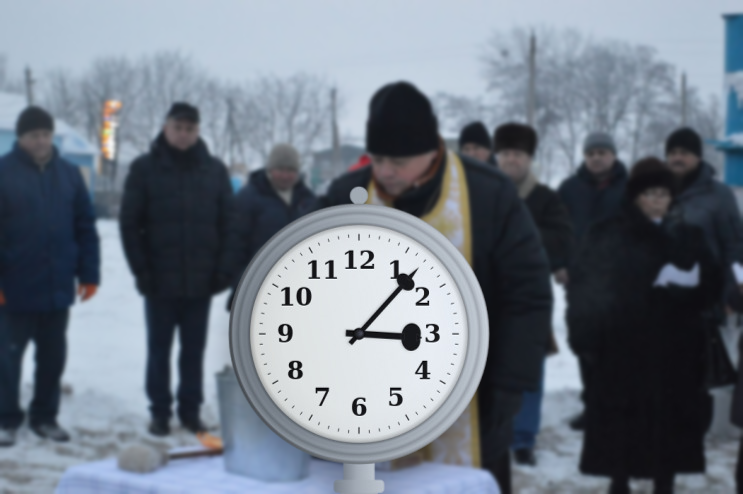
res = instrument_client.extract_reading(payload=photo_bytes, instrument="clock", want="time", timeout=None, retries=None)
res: 3:07
